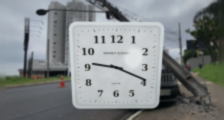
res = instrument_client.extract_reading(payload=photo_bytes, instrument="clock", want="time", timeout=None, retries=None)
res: 9:19
